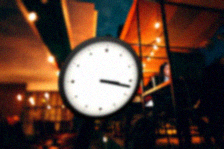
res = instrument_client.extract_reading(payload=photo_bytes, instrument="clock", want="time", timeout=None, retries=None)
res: 3:17
